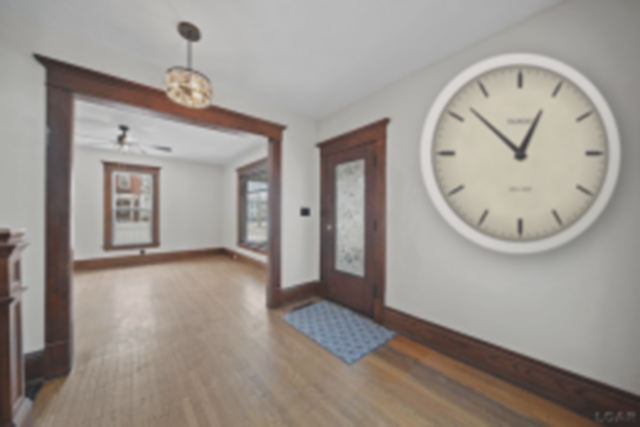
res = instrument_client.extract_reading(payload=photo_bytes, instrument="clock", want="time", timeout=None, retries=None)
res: 12:52
